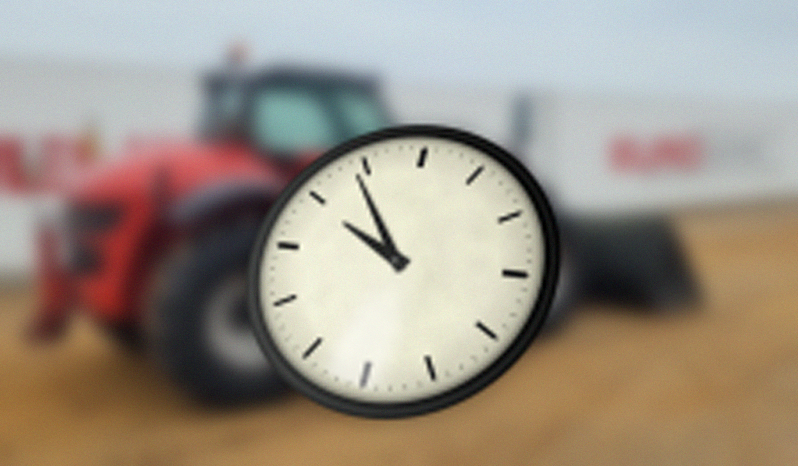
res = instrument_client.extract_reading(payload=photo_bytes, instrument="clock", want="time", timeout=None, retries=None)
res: 9:54
